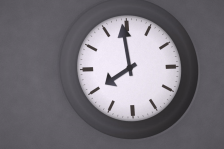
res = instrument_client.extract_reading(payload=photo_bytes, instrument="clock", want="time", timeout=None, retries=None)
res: 7:59
